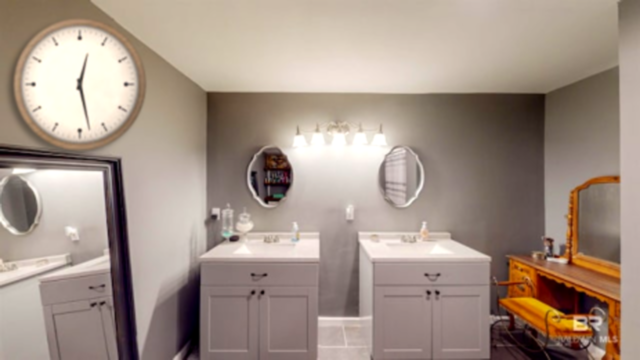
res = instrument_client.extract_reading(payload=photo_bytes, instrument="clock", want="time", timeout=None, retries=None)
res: 12:28
